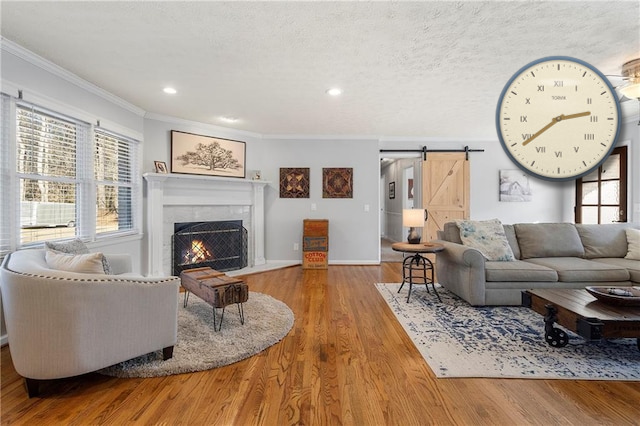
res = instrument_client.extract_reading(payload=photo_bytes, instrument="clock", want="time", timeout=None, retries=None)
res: 2:39
